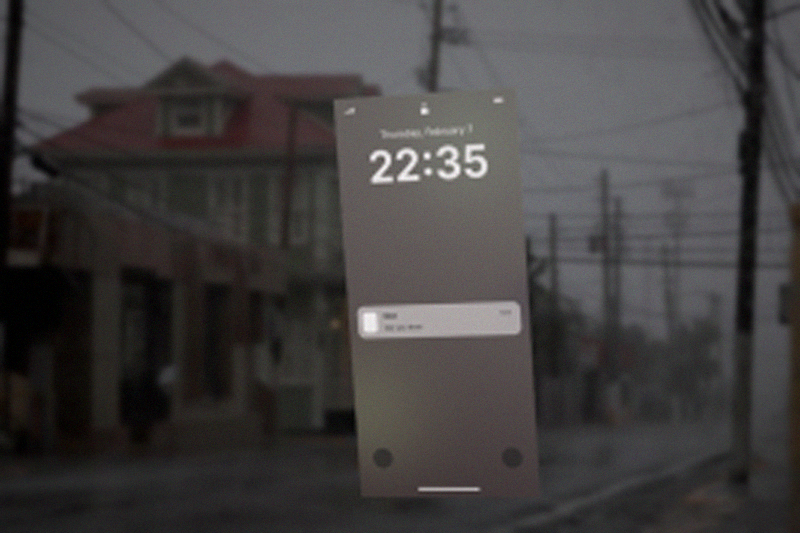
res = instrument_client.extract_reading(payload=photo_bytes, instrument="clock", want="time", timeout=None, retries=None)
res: 22:35
